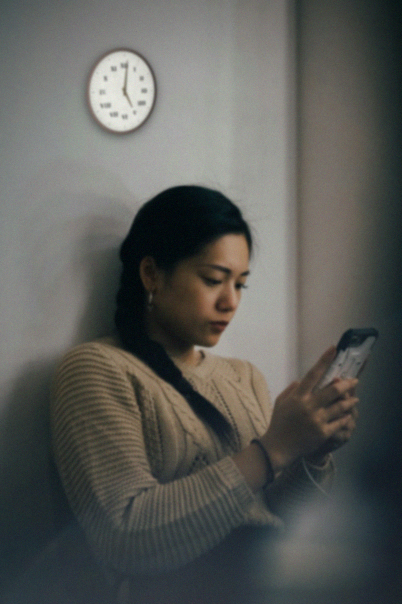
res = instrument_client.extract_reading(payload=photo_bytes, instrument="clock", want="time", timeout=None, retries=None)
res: 5:01
